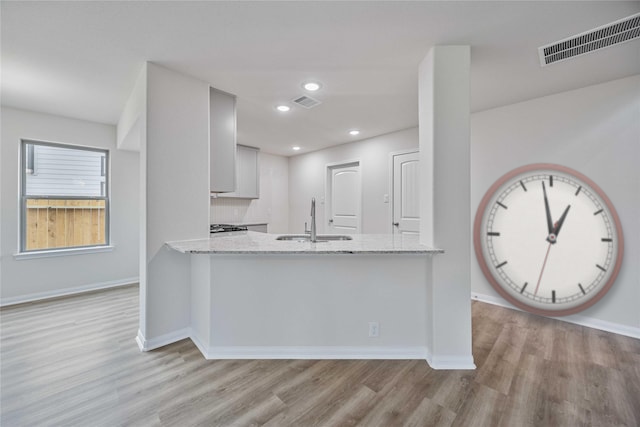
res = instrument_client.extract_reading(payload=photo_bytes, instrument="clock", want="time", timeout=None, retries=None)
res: 12:58:33
